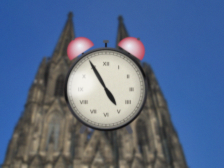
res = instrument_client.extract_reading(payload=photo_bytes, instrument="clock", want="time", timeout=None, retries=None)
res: 4:55
